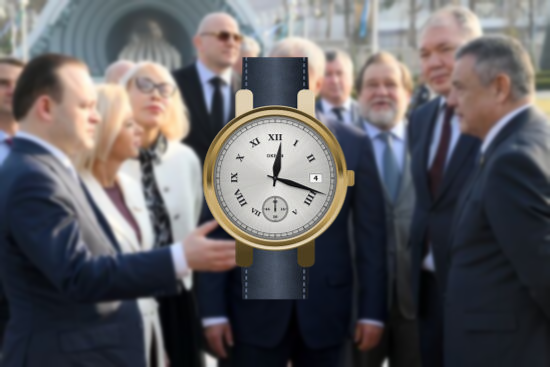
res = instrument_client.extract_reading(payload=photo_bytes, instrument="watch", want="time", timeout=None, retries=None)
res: 12:18
